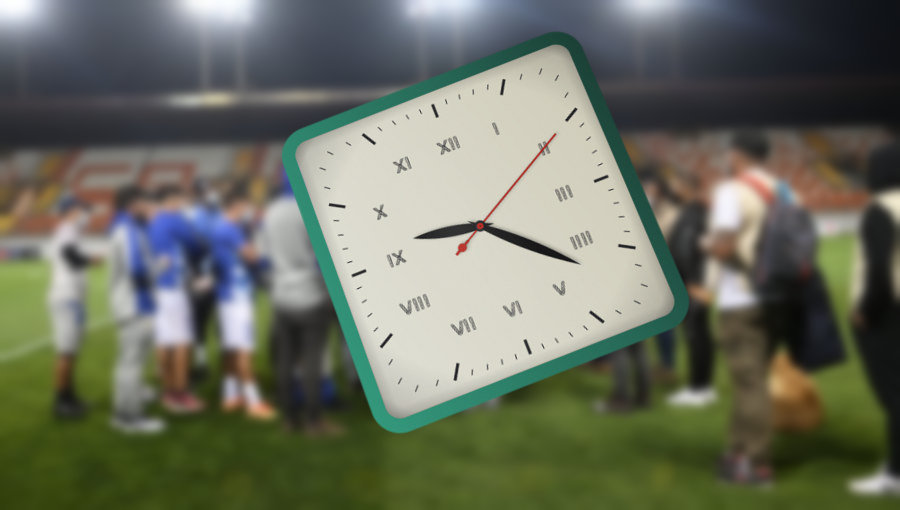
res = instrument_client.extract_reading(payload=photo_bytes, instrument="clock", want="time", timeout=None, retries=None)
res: 9:22:10
